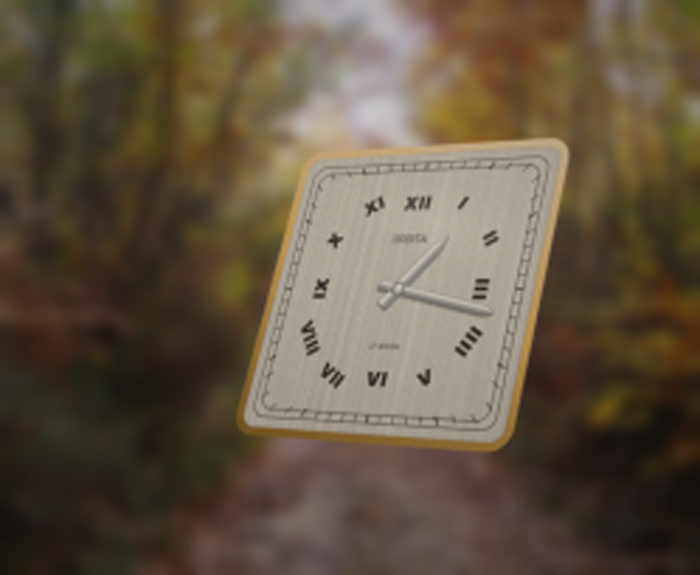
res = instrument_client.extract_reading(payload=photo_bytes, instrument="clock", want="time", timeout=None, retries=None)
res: 1:17
